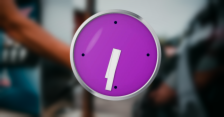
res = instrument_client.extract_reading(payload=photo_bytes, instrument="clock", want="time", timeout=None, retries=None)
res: 6:32
